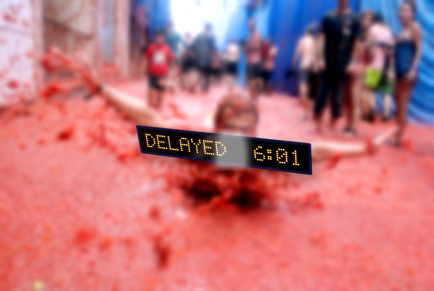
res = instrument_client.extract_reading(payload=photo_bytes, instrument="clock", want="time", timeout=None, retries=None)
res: 6:01
